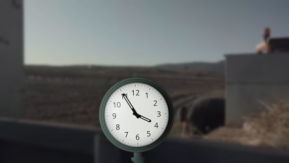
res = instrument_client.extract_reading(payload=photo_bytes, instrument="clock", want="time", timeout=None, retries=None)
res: 3:55
